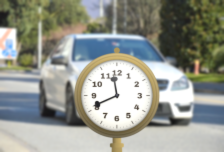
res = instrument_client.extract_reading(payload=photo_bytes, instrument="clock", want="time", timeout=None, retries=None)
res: 11:41
